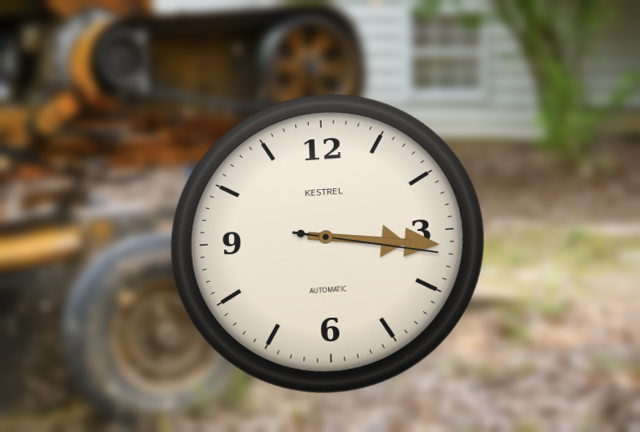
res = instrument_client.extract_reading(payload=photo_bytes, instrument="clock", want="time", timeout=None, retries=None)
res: 3:16:17
